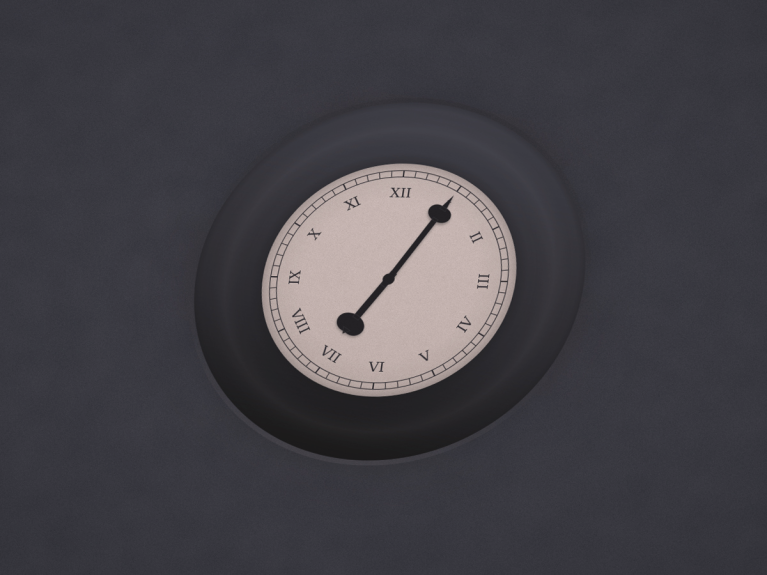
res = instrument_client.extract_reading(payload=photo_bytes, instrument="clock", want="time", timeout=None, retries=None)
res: 7:05
